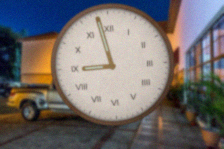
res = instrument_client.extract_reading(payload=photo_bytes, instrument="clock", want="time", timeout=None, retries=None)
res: 8:58
